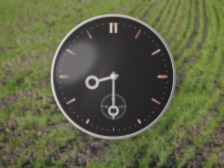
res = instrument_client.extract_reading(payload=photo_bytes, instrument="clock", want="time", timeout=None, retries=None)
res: 8:30
